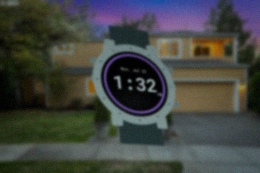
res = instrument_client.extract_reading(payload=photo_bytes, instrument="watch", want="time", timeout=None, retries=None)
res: 1:32
